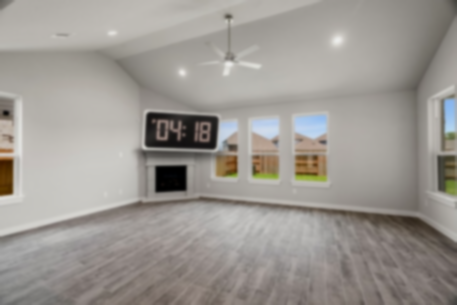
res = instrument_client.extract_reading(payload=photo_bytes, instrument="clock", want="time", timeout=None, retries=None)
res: 4:18
